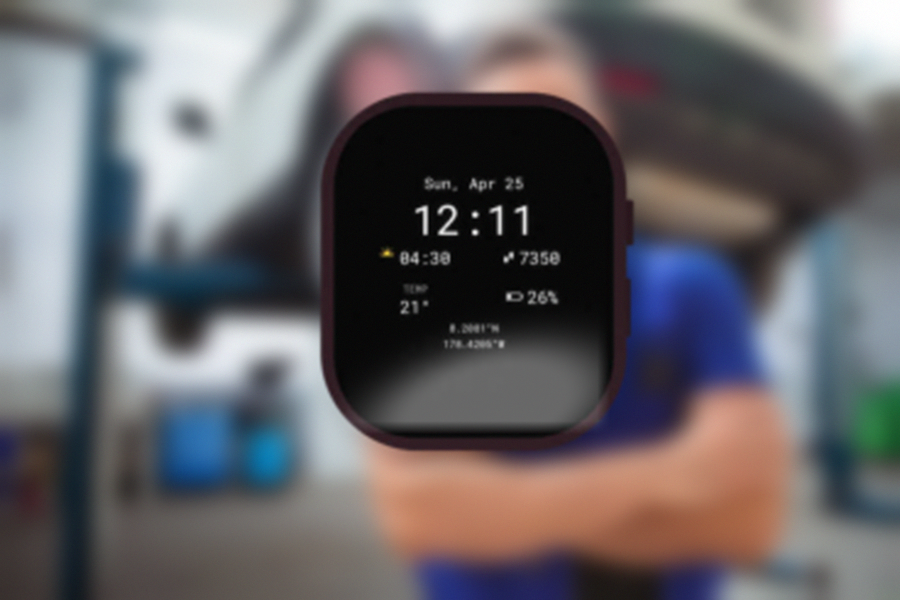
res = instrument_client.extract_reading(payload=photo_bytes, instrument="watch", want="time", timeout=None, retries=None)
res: 12:11
